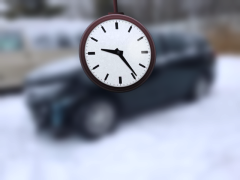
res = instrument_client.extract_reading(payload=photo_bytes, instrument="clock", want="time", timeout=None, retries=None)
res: 9:24
